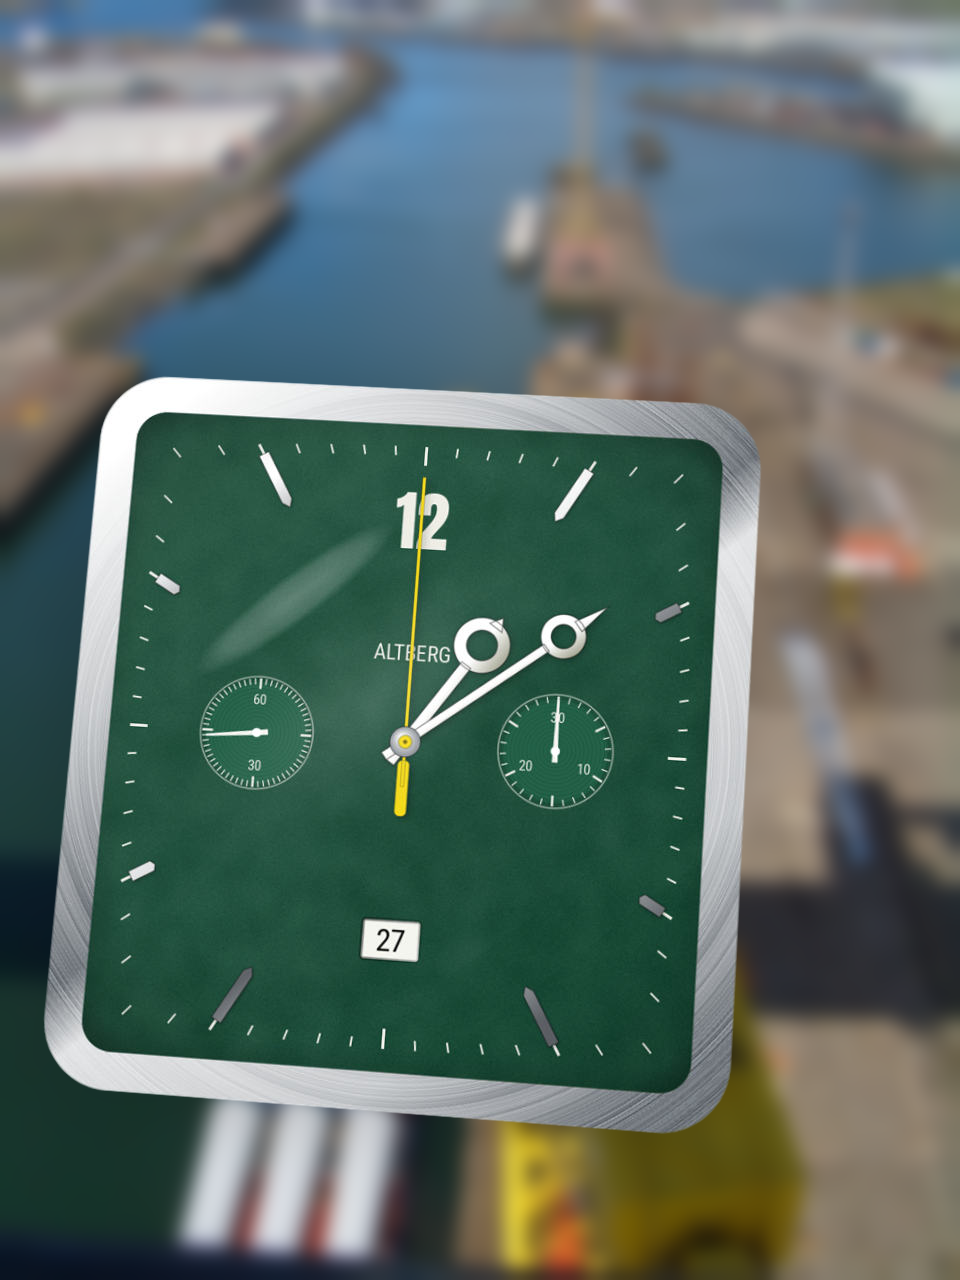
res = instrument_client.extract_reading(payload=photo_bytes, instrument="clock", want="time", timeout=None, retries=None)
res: 1:08:44
